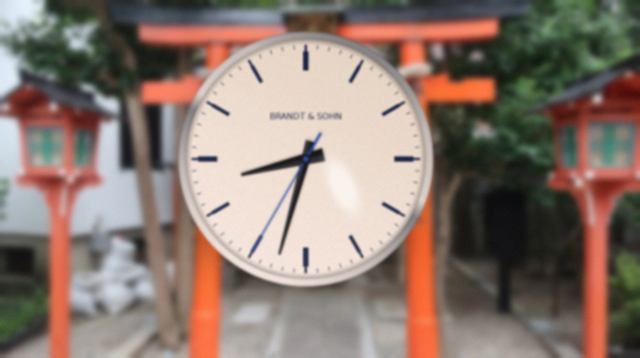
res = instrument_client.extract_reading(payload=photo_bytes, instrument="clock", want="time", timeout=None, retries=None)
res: 8:32:35
